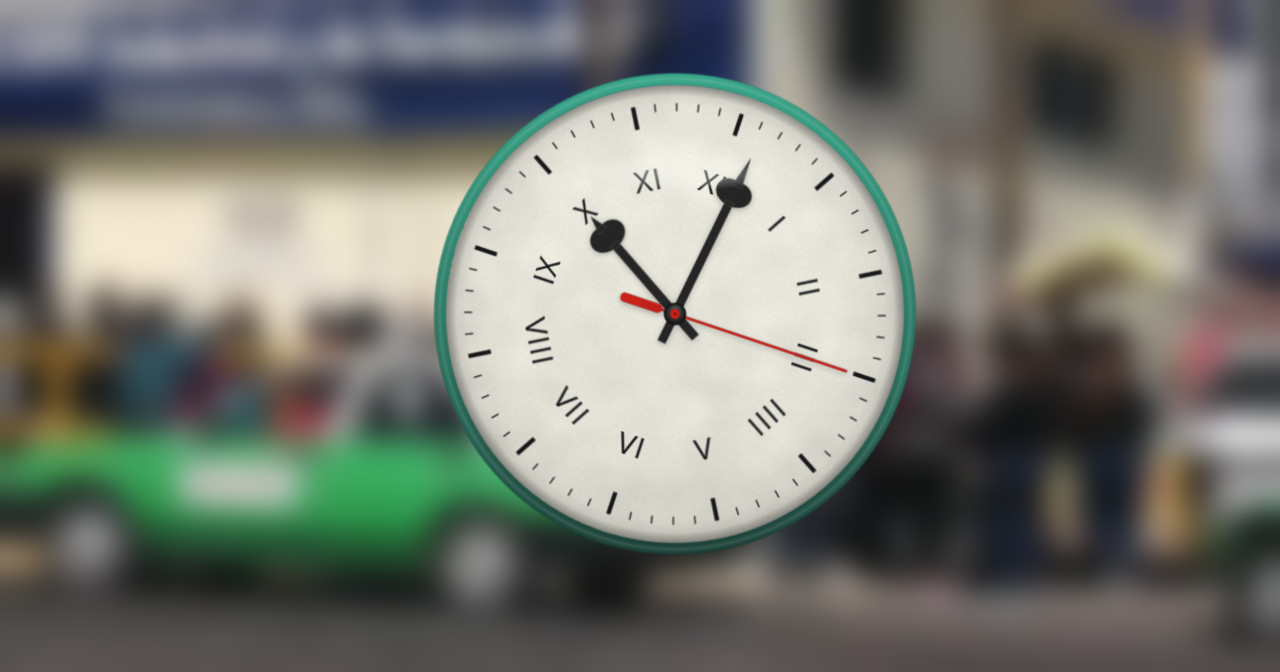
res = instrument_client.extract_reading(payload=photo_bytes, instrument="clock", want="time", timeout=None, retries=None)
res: 10:01:15
